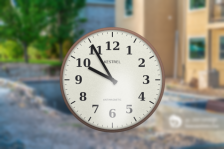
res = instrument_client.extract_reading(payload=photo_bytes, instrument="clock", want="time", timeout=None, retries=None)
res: 9:55
